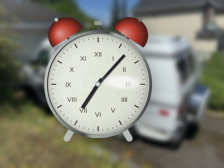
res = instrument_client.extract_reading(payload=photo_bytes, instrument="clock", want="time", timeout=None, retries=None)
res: 7:07
